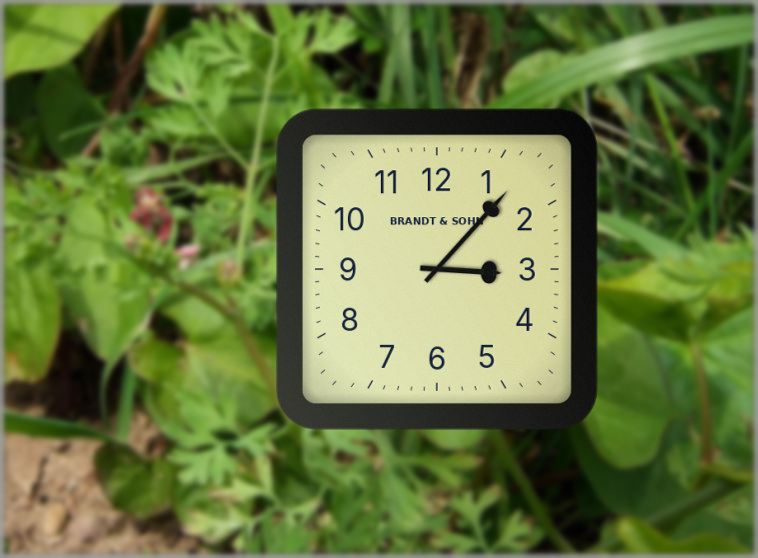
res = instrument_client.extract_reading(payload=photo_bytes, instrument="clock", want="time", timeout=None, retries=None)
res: 3:07
